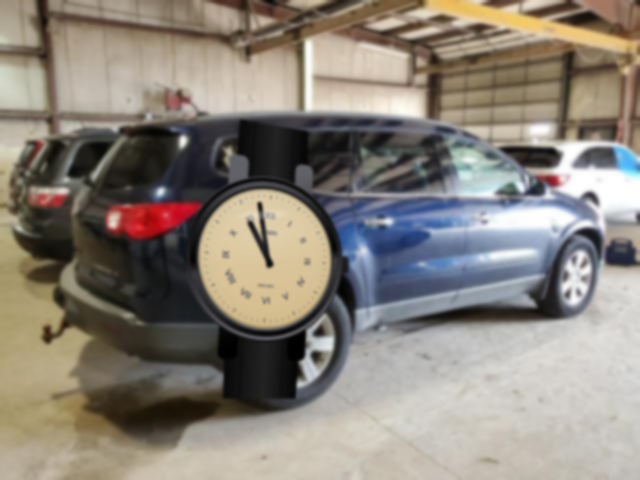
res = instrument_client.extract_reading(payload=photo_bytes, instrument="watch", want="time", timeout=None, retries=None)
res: 10:58
